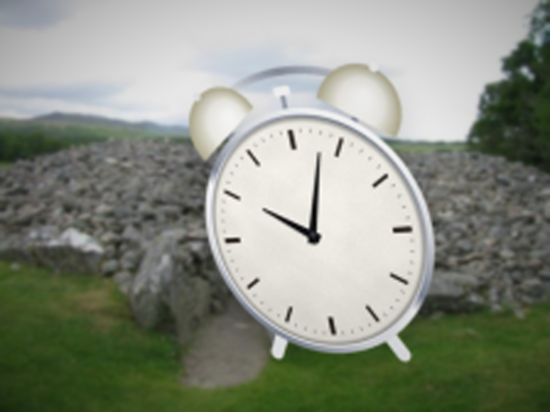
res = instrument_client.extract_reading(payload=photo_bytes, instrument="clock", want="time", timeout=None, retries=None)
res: 10:03
